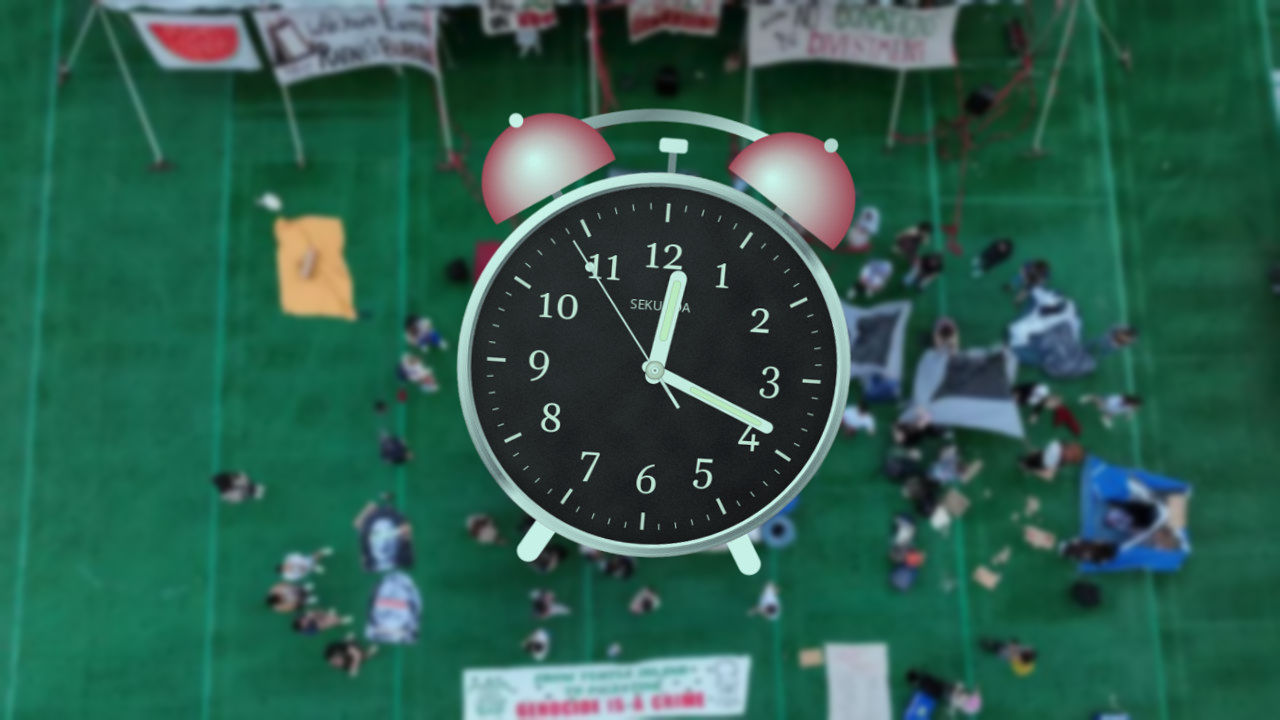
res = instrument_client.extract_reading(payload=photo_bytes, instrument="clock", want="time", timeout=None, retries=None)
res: 12:18:54
